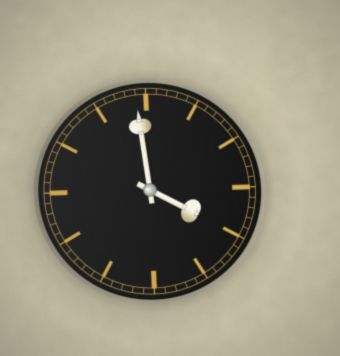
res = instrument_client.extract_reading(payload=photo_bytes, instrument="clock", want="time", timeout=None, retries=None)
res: 3:59
